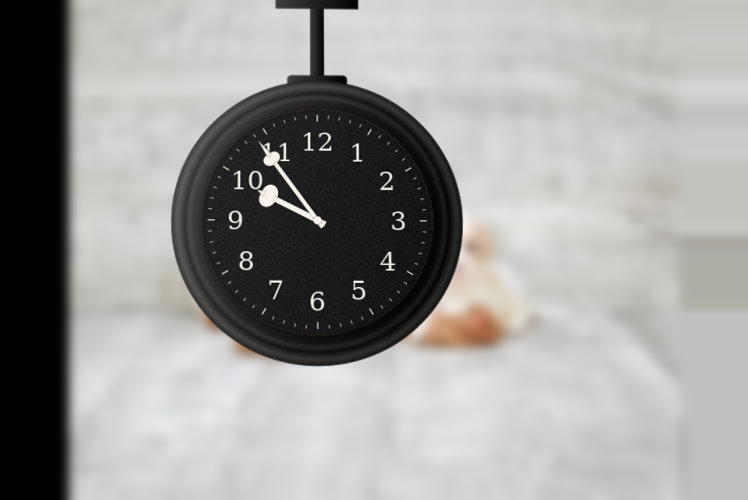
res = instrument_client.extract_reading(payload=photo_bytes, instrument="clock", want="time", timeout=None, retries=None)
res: 9:54
